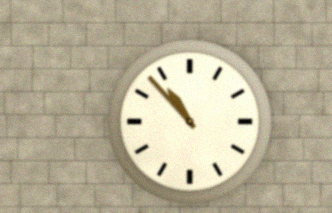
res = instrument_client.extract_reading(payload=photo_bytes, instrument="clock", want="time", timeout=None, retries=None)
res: 10:53
